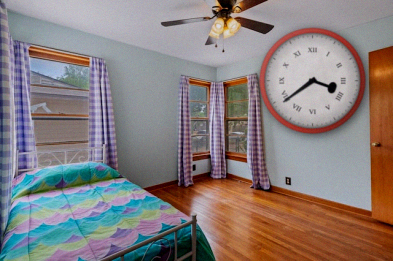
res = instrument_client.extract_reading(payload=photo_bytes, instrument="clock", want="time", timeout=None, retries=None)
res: 3:39
